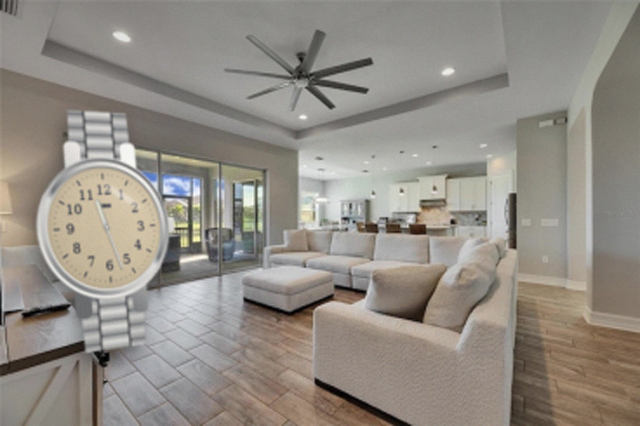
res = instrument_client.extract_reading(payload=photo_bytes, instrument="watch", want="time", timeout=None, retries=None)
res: 11:27
